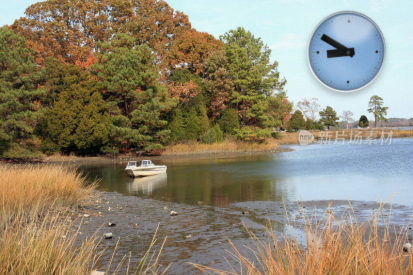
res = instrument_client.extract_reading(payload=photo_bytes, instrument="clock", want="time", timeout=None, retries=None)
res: 8:50
